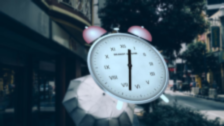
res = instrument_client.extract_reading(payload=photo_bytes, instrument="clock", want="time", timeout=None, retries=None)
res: 12:33
